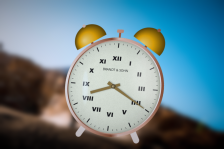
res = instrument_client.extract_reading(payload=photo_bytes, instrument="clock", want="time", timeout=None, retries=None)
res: 8:20
